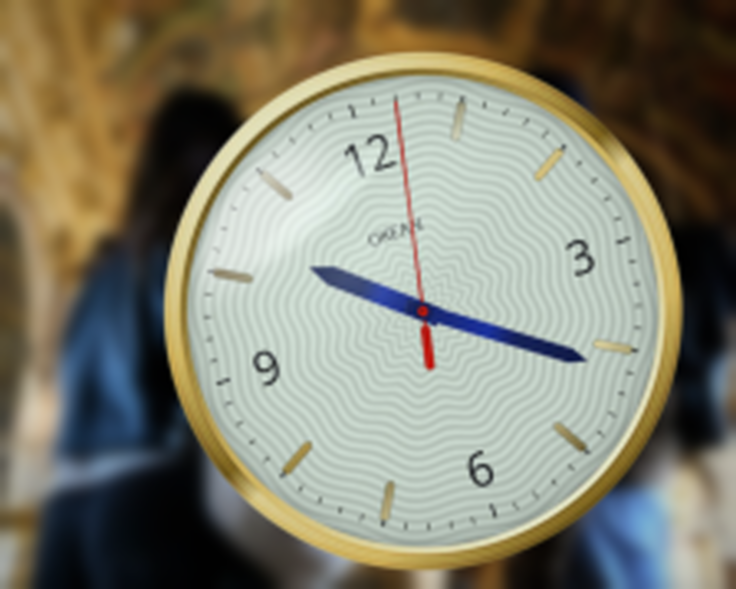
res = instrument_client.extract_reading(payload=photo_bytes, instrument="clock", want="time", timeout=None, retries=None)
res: 10:21:02
